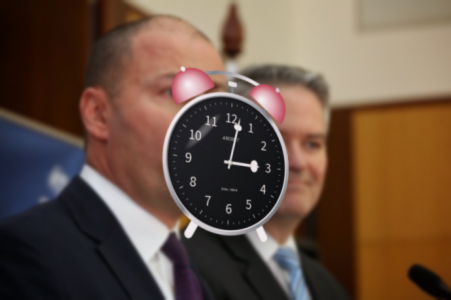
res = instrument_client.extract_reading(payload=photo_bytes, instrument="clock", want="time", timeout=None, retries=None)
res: 3:02
